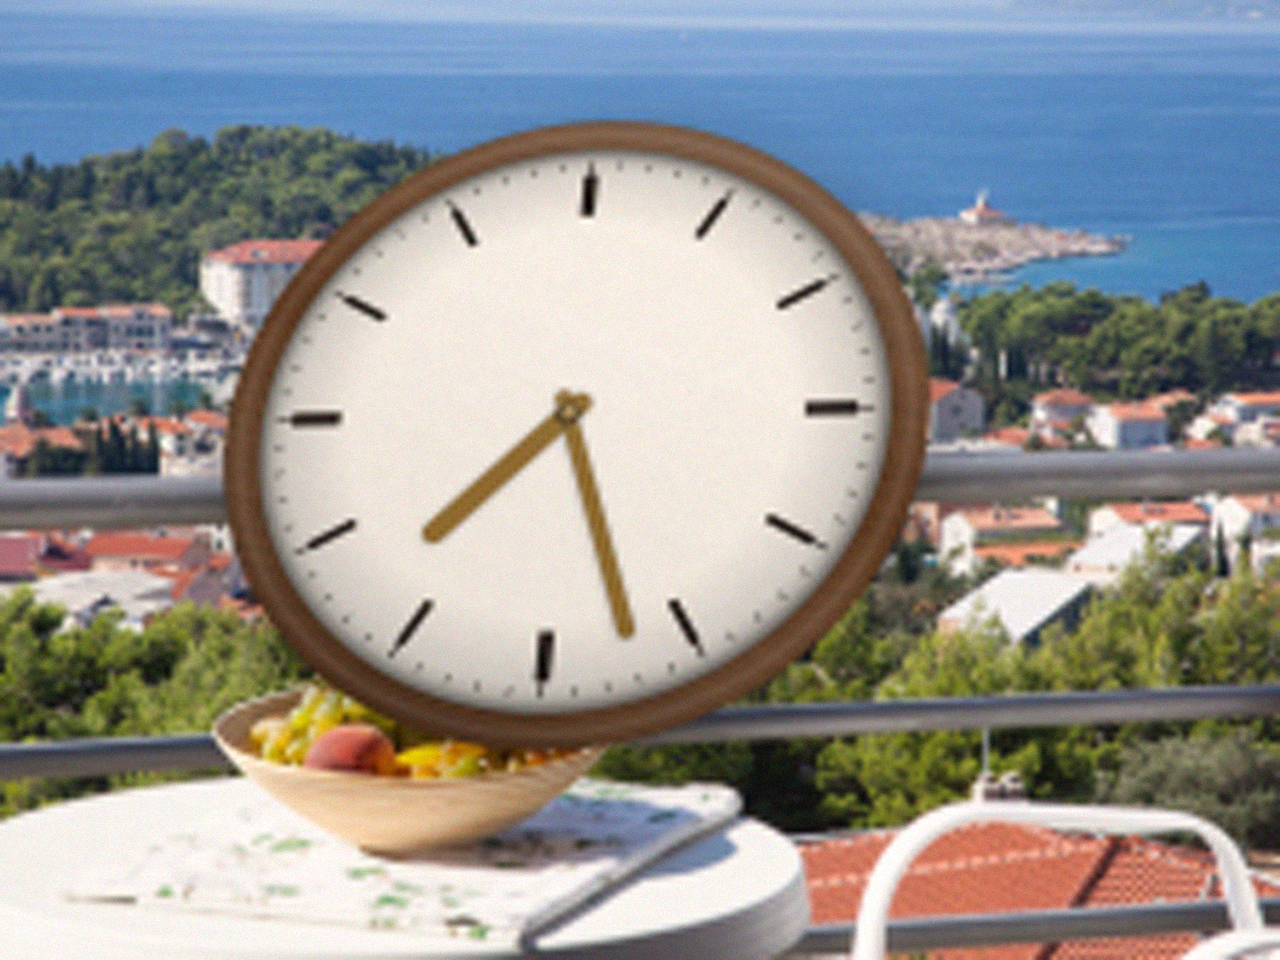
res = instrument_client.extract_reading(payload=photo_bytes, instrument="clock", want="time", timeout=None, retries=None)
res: 7:27
